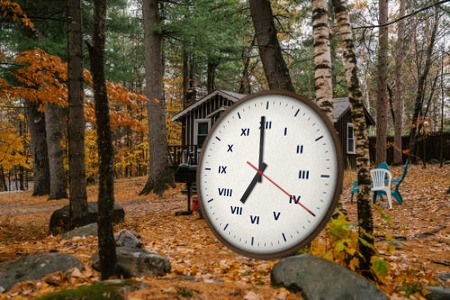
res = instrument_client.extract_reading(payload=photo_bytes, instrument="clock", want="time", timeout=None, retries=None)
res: 6:59:20
